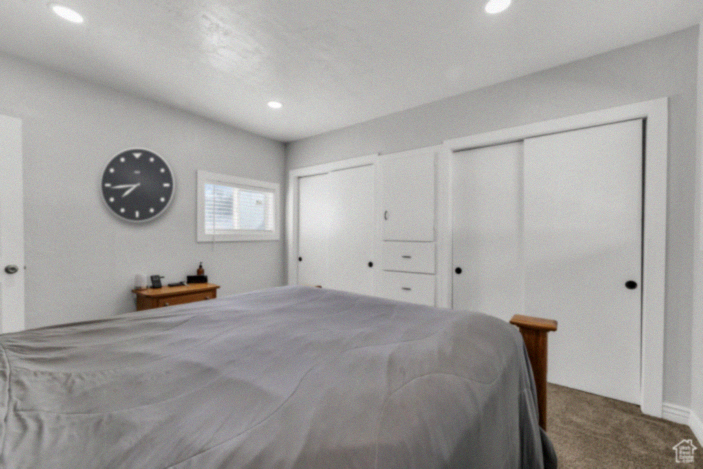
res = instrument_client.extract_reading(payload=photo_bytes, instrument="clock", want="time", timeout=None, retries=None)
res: 7:44
